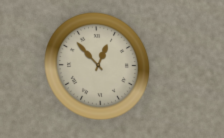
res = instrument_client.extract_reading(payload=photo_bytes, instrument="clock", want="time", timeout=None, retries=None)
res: 12:53
